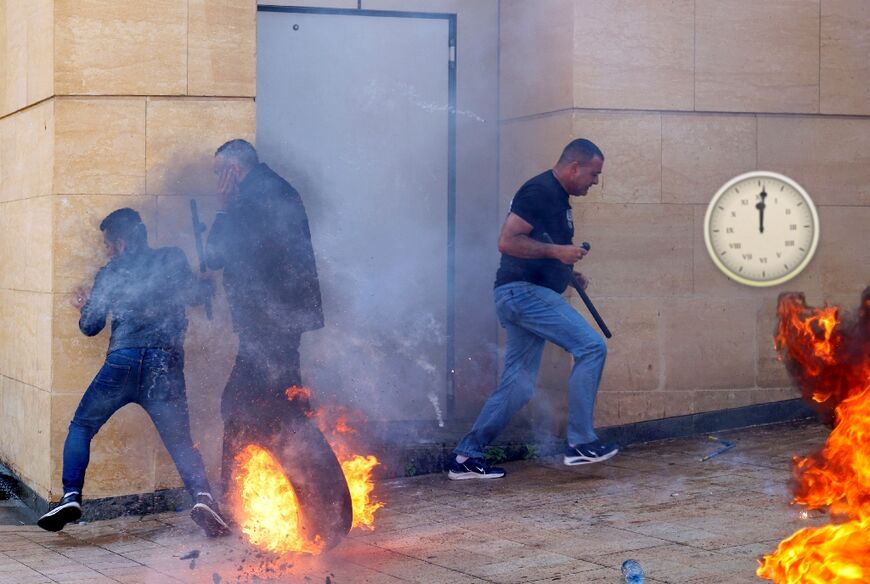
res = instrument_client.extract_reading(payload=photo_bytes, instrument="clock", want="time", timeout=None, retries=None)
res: 12:01
